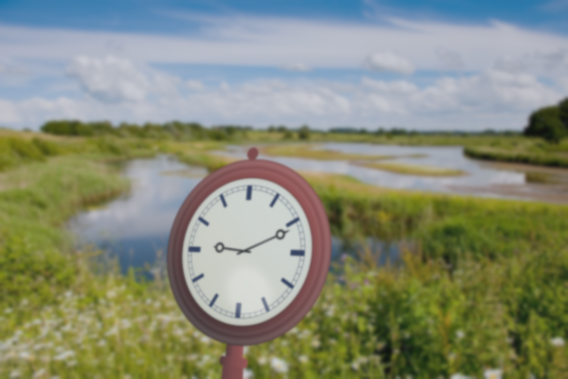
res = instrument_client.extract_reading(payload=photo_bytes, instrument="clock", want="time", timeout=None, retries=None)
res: 9:11
